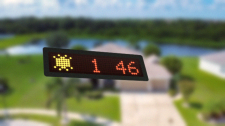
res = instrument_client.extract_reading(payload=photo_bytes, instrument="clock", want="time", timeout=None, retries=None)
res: 1:46
